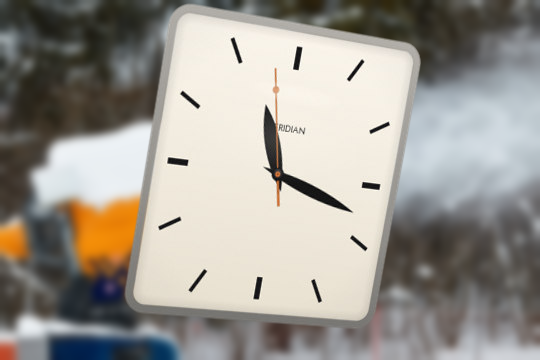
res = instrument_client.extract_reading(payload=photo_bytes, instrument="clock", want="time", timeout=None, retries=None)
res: 11:17:58
